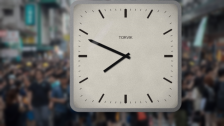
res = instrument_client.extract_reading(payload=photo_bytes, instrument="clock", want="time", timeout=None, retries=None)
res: 7:49
